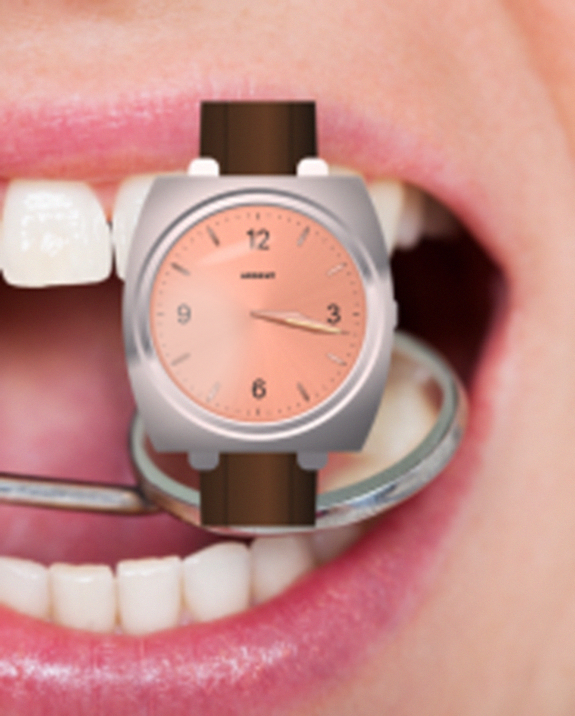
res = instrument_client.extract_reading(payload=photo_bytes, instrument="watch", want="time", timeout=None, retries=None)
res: 3:17
